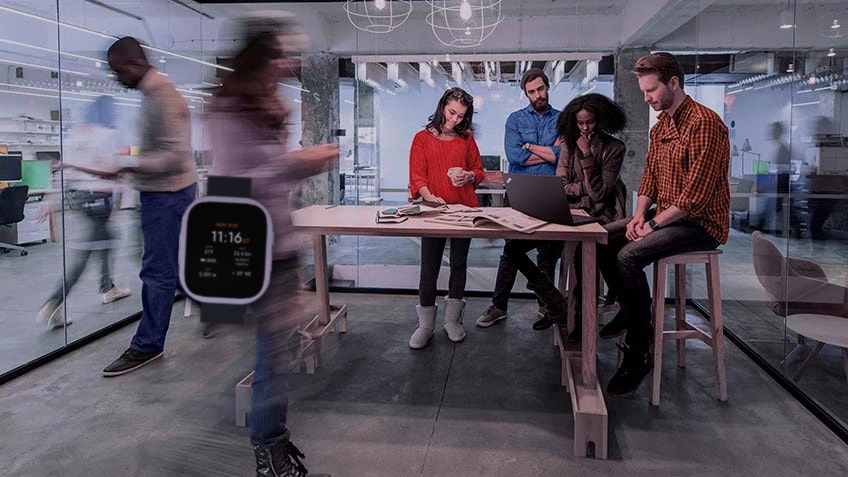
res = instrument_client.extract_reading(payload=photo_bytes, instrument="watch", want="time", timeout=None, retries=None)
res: 11:16
